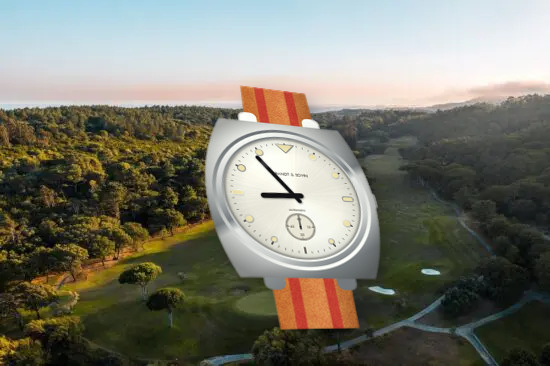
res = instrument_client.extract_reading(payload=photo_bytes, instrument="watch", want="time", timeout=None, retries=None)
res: 8:54
